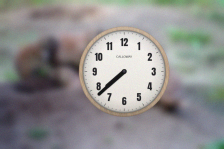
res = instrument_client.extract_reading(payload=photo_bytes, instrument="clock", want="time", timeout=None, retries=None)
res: 7:38
